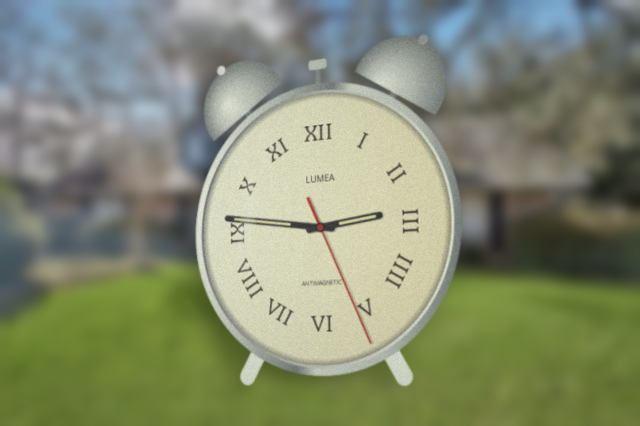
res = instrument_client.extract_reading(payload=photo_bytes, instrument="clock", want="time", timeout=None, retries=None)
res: 2:46:26
